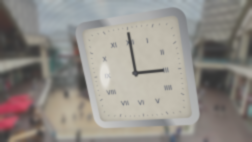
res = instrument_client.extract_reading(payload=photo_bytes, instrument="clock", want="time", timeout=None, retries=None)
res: 3:00
